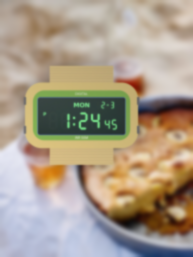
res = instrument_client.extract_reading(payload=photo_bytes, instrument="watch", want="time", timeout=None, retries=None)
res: 1:24:45
